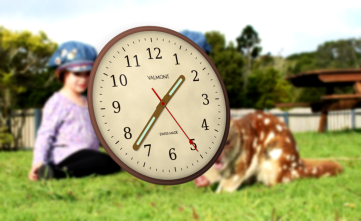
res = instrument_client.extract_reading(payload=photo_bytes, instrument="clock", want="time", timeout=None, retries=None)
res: 1:37:25
